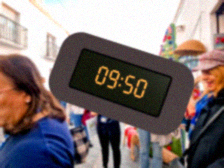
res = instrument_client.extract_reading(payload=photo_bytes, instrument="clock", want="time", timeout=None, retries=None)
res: 9:50
